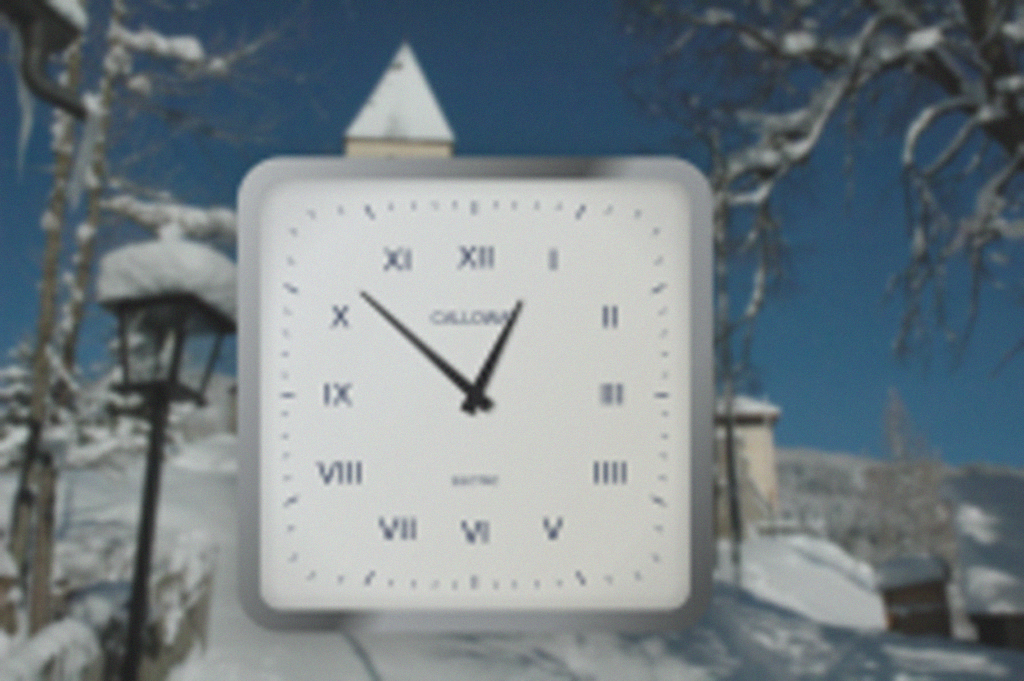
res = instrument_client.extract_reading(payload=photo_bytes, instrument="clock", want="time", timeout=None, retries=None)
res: 12:52
